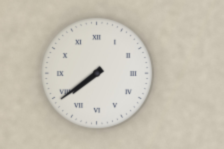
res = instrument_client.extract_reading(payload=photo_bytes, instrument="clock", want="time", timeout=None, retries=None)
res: 7:39
